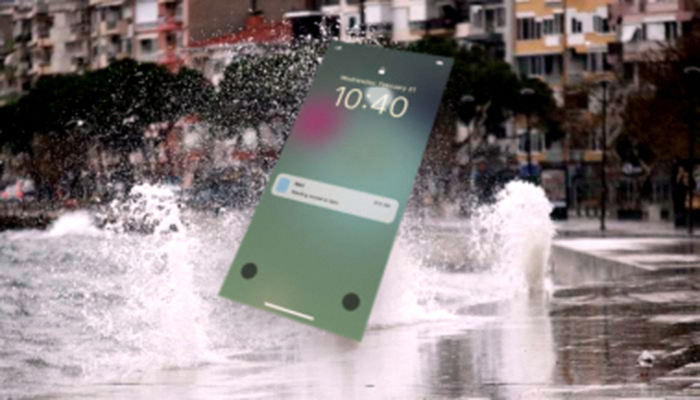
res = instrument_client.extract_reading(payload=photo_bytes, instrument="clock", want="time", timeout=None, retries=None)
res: 10:40
